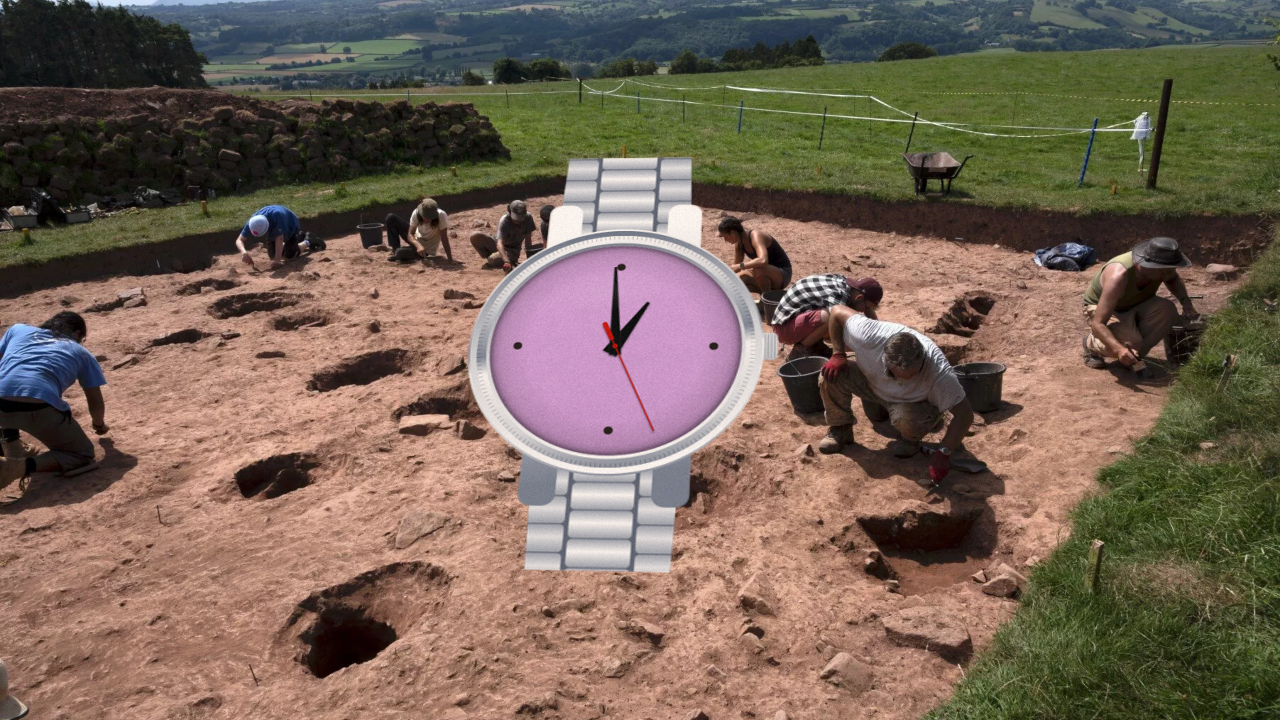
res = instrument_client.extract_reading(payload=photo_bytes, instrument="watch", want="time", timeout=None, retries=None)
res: 12:59:26
